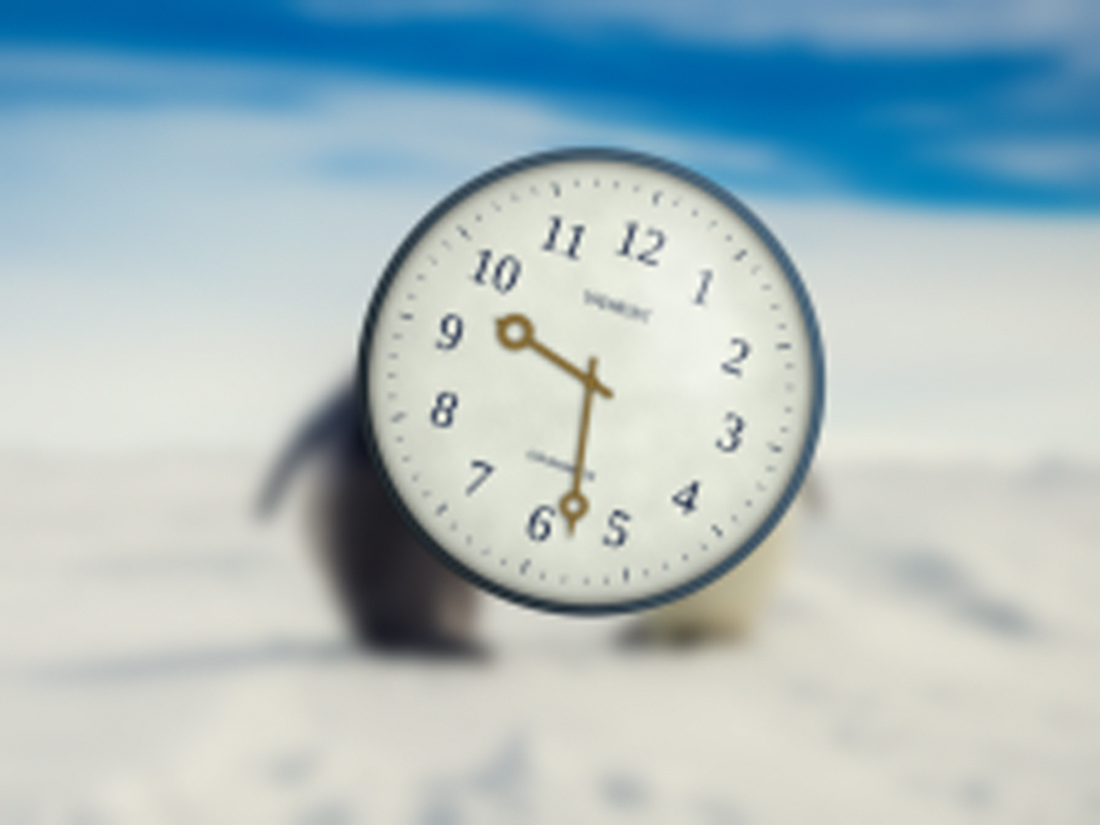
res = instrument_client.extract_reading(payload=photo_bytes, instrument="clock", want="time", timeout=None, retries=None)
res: 9:28
